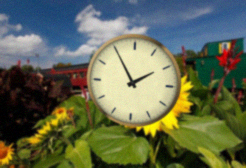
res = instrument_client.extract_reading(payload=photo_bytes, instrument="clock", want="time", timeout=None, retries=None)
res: 1:55
